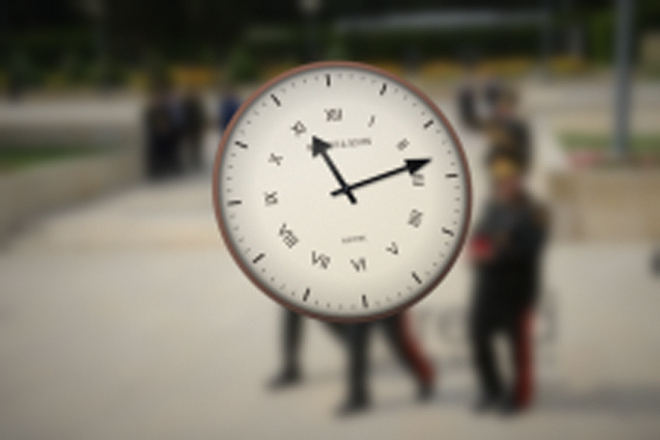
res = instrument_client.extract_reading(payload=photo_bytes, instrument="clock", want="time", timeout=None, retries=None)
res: 11:13
